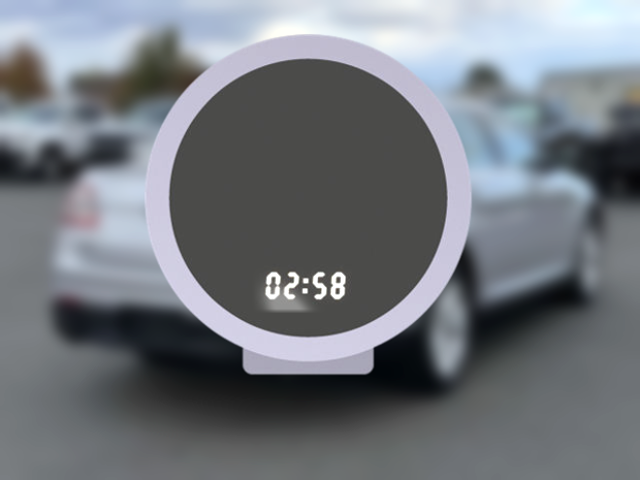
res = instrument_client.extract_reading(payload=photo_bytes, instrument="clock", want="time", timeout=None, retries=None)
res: 2:58
